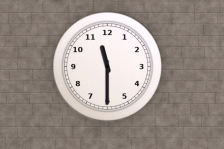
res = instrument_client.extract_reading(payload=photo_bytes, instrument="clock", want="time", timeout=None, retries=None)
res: 11:30
